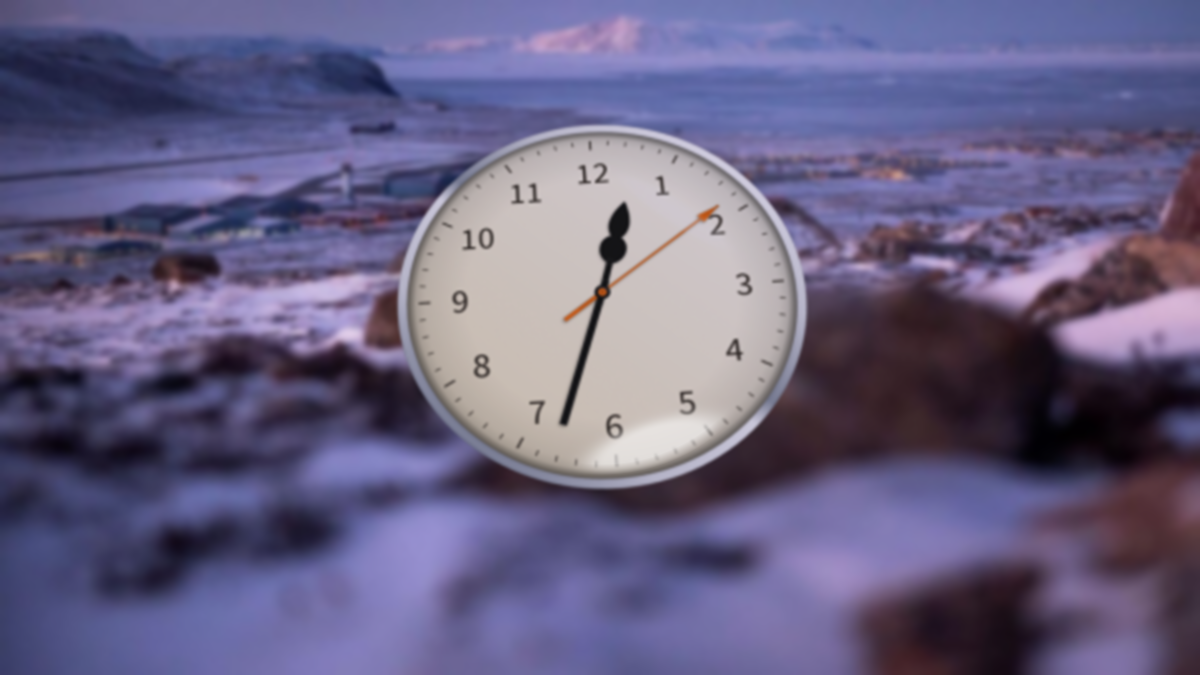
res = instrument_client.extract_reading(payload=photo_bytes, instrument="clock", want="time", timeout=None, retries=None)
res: 12:33:09
